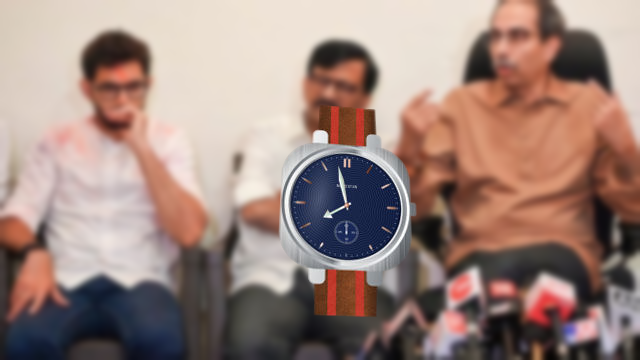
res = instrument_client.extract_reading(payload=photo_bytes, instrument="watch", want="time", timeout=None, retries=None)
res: 7:58
